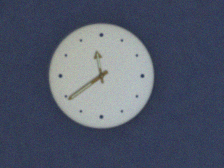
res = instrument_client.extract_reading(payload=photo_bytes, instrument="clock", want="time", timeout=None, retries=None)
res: 11:39
